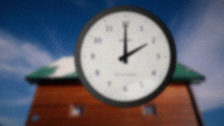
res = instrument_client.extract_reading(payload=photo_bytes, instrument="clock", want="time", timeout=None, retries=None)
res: 2:00
